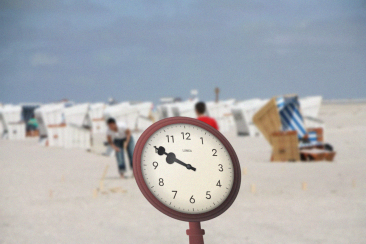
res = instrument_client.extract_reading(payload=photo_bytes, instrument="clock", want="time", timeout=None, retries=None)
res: 9:50
